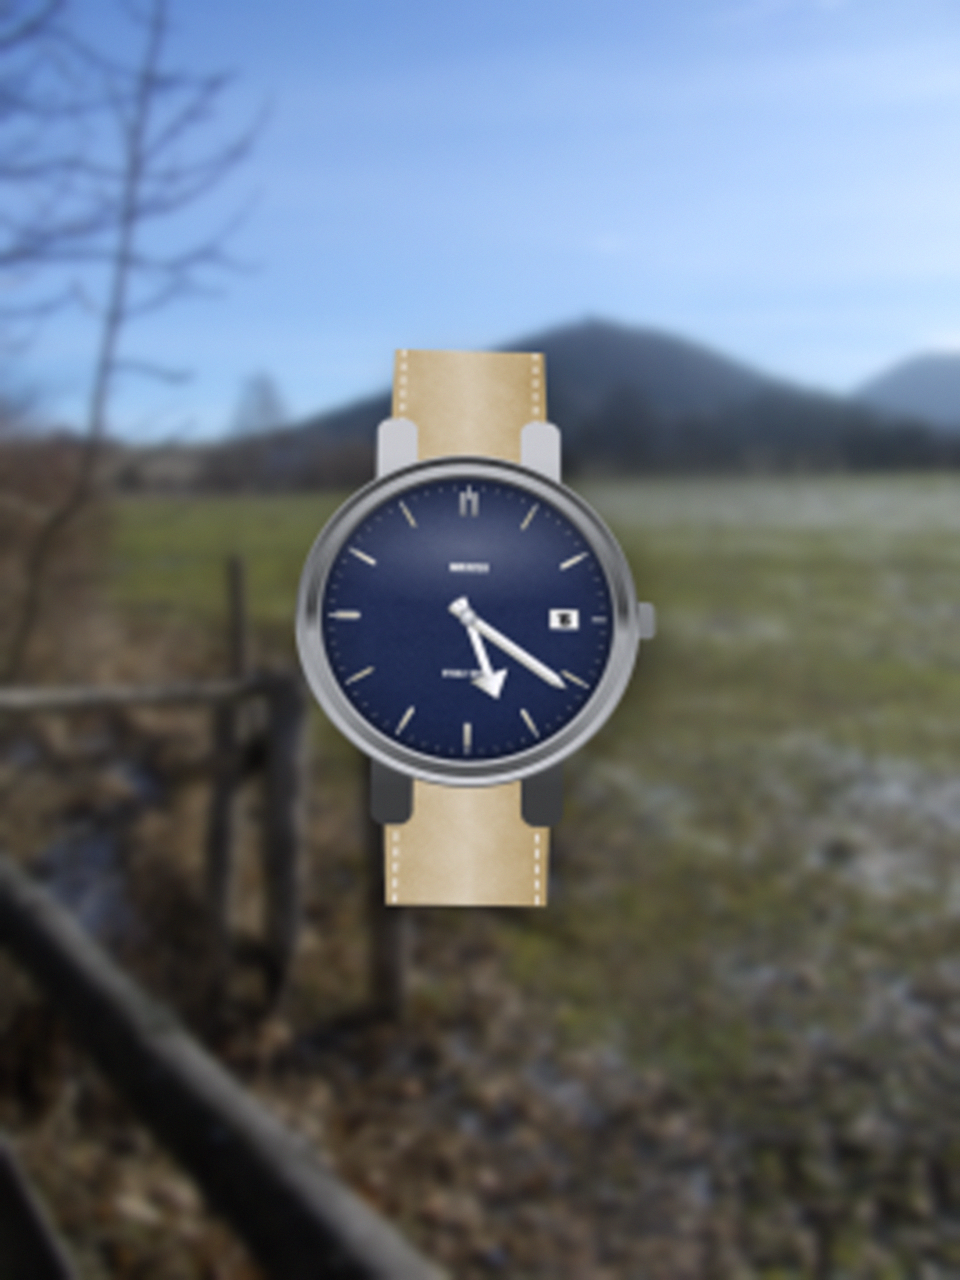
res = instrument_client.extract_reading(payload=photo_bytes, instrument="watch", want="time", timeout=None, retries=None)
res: 5:21
